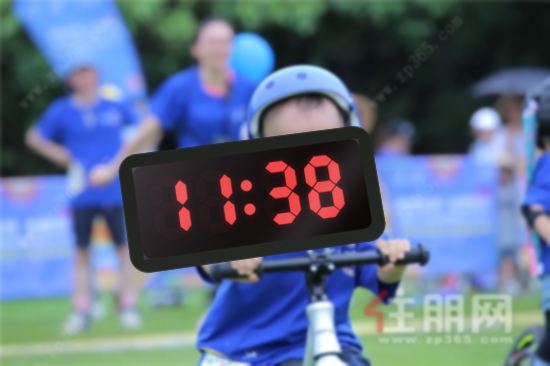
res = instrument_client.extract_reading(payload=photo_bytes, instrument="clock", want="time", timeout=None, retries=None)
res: 11:38
